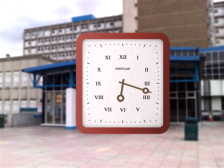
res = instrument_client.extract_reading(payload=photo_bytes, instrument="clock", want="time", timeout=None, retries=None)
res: 6:18
